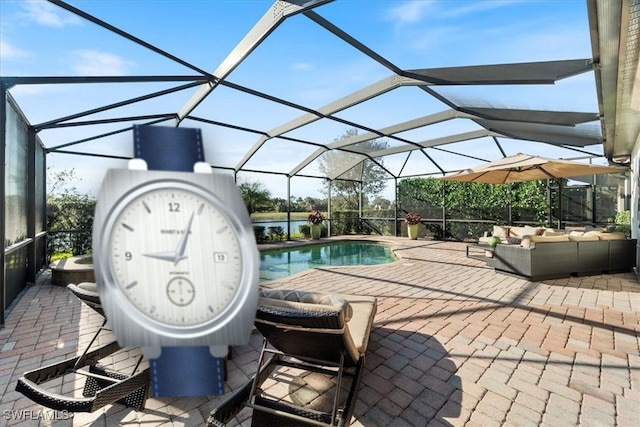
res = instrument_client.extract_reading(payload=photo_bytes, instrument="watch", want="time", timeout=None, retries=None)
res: 9:04
